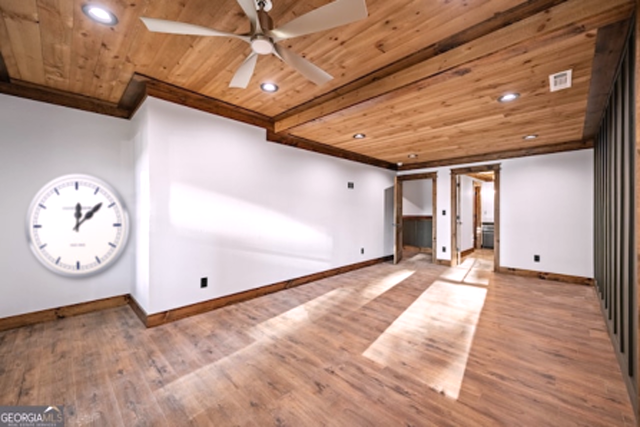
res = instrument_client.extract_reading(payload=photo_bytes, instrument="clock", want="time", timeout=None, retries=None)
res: 12:08
